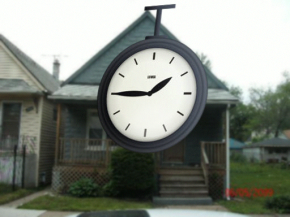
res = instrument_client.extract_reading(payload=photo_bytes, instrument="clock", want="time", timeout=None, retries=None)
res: 1:45
